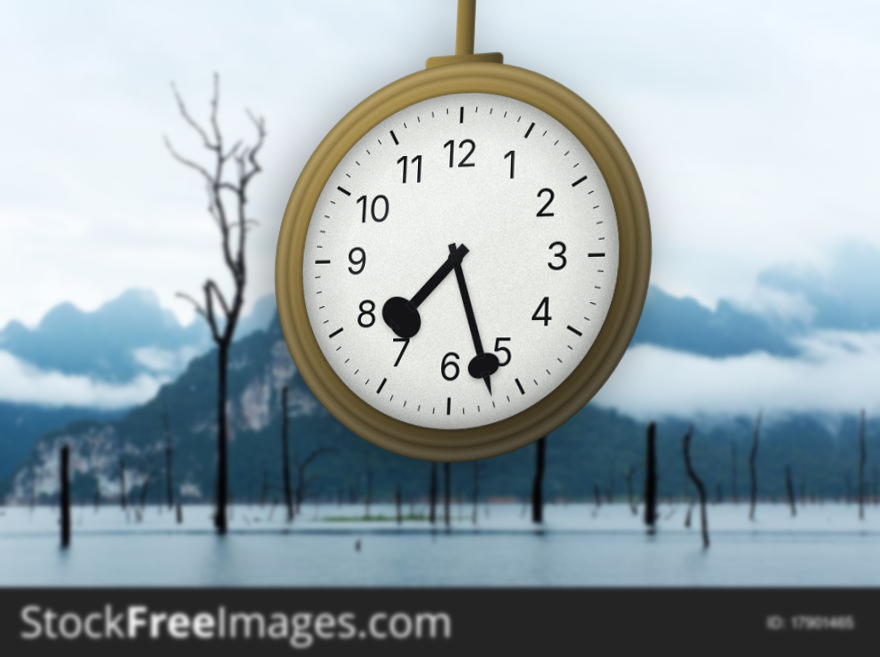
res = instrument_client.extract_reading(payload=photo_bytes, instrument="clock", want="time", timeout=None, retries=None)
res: 7:27
